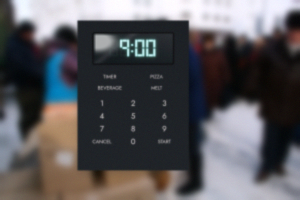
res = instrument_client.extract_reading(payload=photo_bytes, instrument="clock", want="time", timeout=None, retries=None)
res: 9:00
